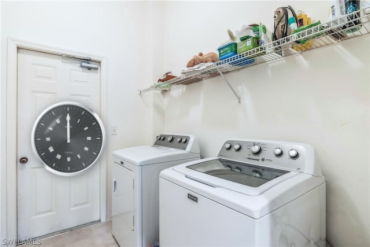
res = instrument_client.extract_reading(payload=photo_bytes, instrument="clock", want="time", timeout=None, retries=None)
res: 12:00
